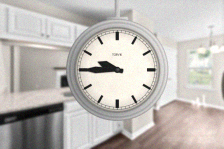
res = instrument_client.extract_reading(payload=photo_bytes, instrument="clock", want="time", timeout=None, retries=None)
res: 9:45
